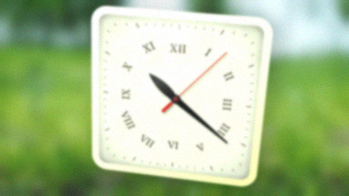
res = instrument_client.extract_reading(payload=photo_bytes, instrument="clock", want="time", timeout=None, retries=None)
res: 10:21:07
